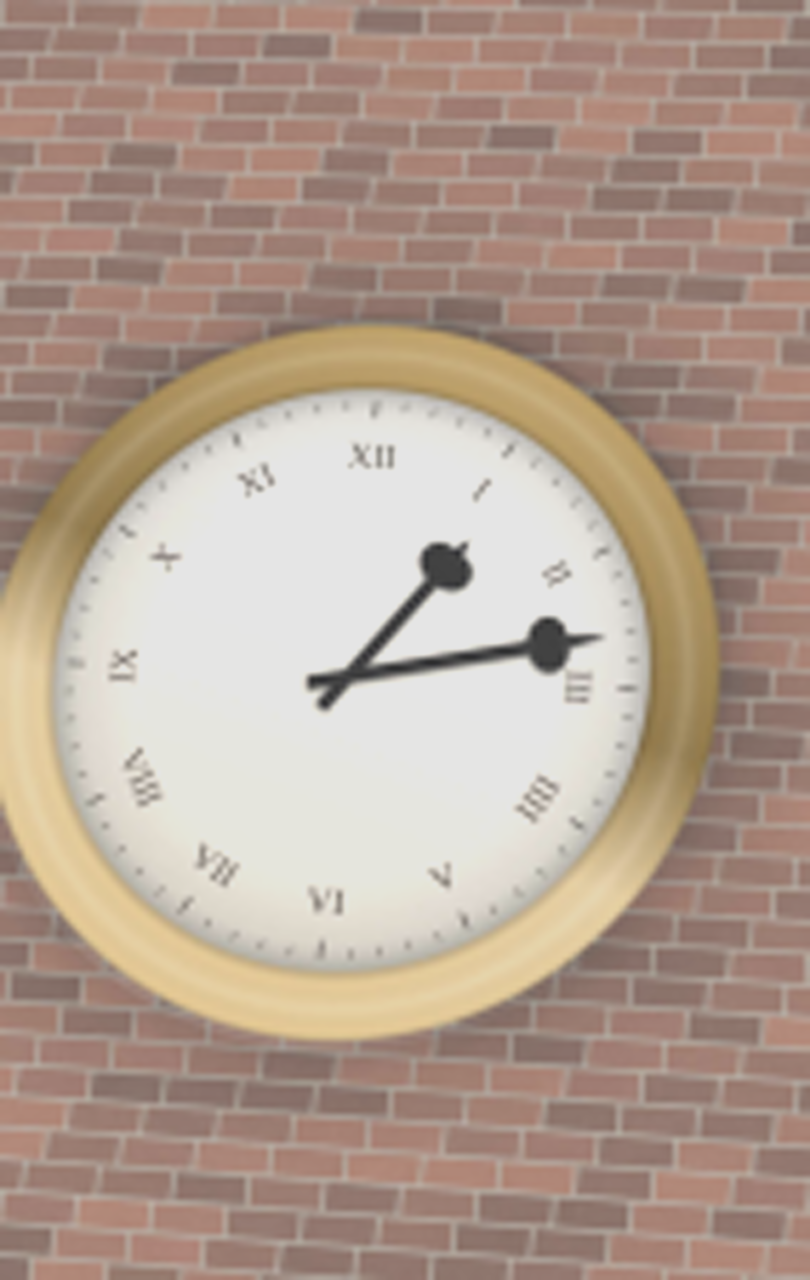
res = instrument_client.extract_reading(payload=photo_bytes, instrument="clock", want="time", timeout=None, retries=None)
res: 1:13
